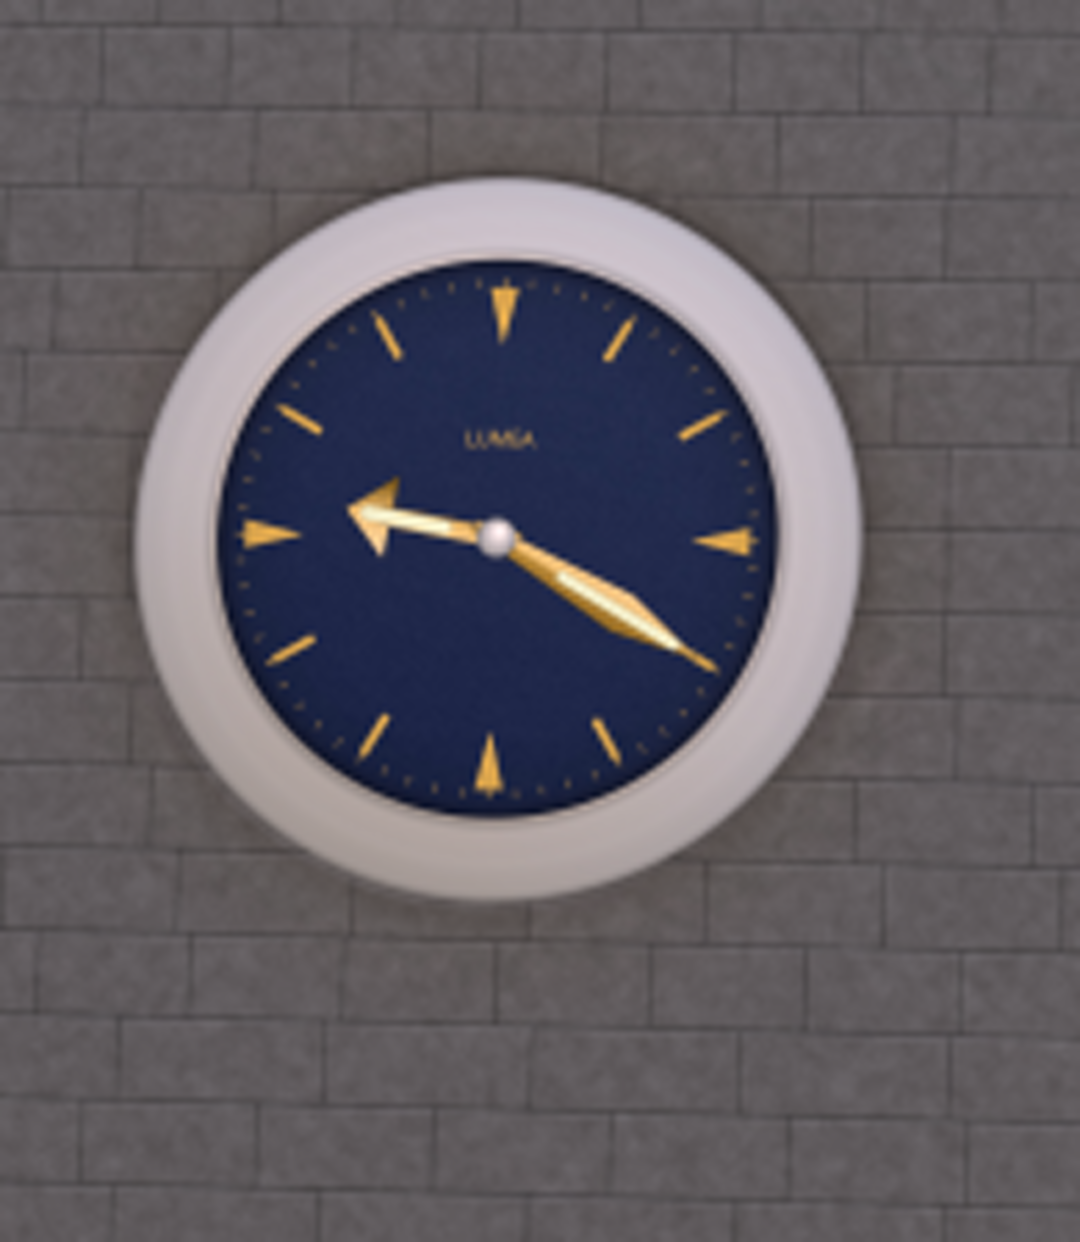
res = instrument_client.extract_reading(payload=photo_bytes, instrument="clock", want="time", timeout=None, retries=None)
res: 9:20
